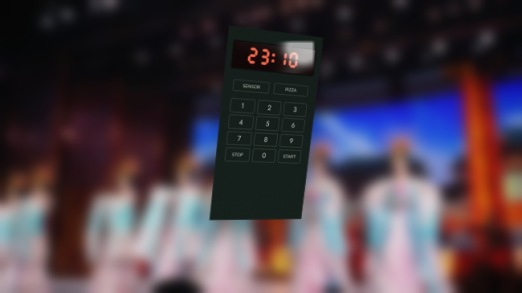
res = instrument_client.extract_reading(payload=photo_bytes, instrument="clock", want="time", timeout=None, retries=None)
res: 23:10
